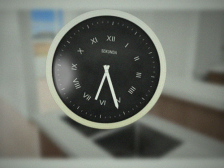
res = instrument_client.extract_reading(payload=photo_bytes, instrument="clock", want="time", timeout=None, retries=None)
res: 6:26
